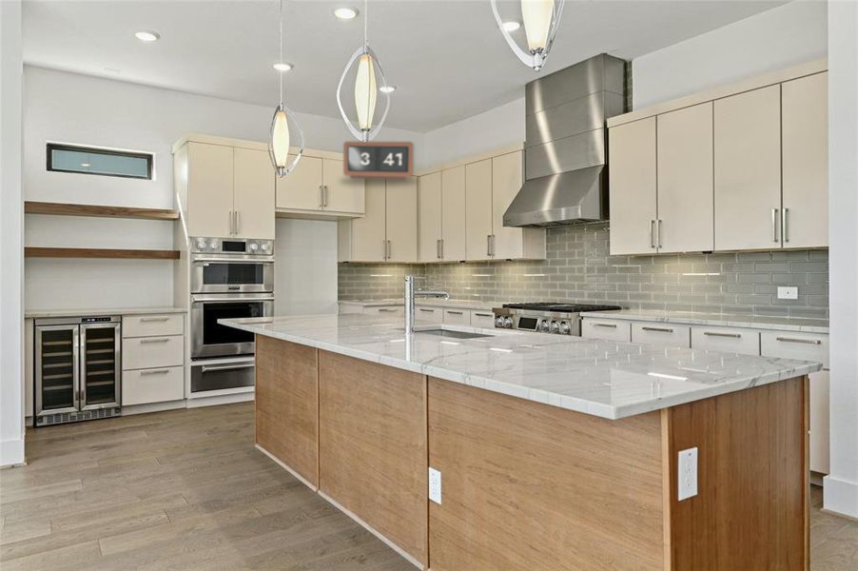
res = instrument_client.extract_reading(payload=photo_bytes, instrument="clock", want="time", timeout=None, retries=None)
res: 3:41
